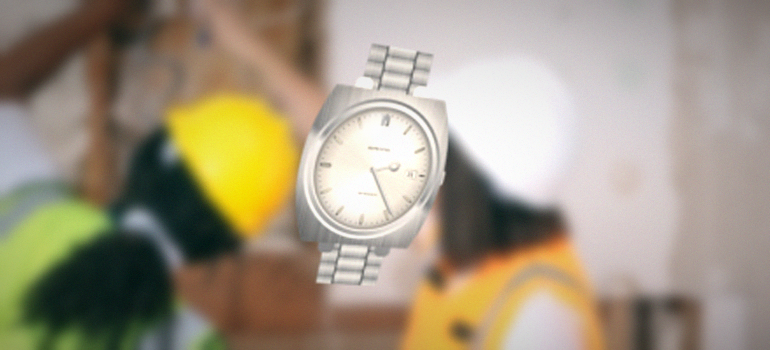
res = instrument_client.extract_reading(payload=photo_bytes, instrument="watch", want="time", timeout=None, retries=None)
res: 2:24
